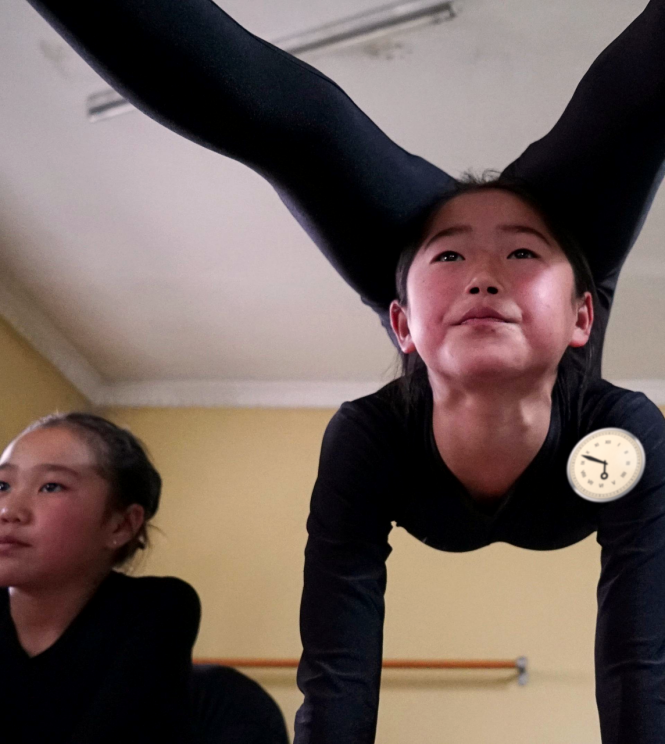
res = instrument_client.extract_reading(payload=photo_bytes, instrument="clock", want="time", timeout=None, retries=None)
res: 5:48
